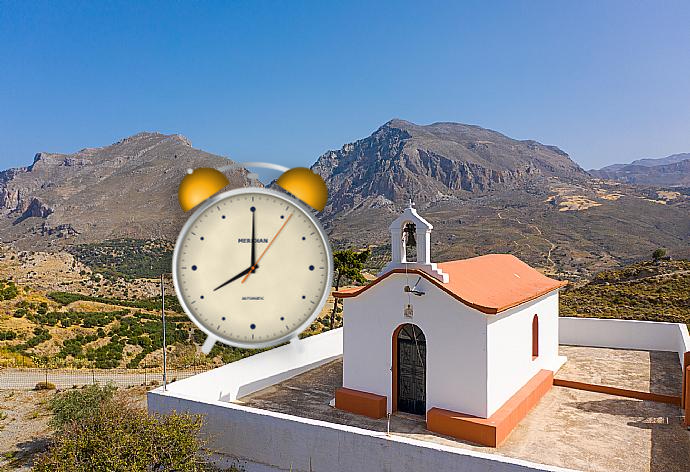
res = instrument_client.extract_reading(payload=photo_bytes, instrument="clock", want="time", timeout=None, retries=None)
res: 8:00:06
